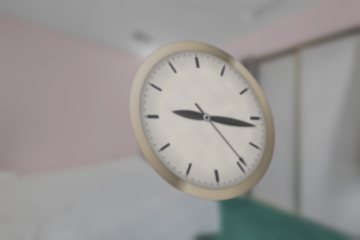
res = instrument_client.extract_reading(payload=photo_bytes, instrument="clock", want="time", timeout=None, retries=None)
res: 9:16:24
